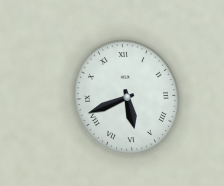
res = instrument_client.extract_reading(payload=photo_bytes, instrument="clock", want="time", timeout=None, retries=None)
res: 5:42
